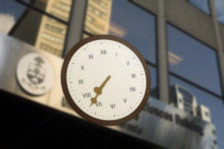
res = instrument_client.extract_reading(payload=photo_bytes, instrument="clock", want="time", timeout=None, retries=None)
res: 7:37
